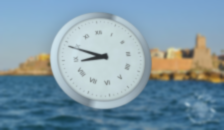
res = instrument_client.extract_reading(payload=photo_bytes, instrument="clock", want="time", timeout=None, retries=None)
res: 8:49
